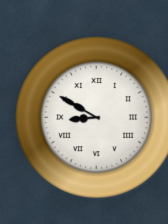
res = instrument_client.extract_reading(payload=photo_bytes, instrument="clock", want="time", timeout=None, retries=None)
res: 8:50
